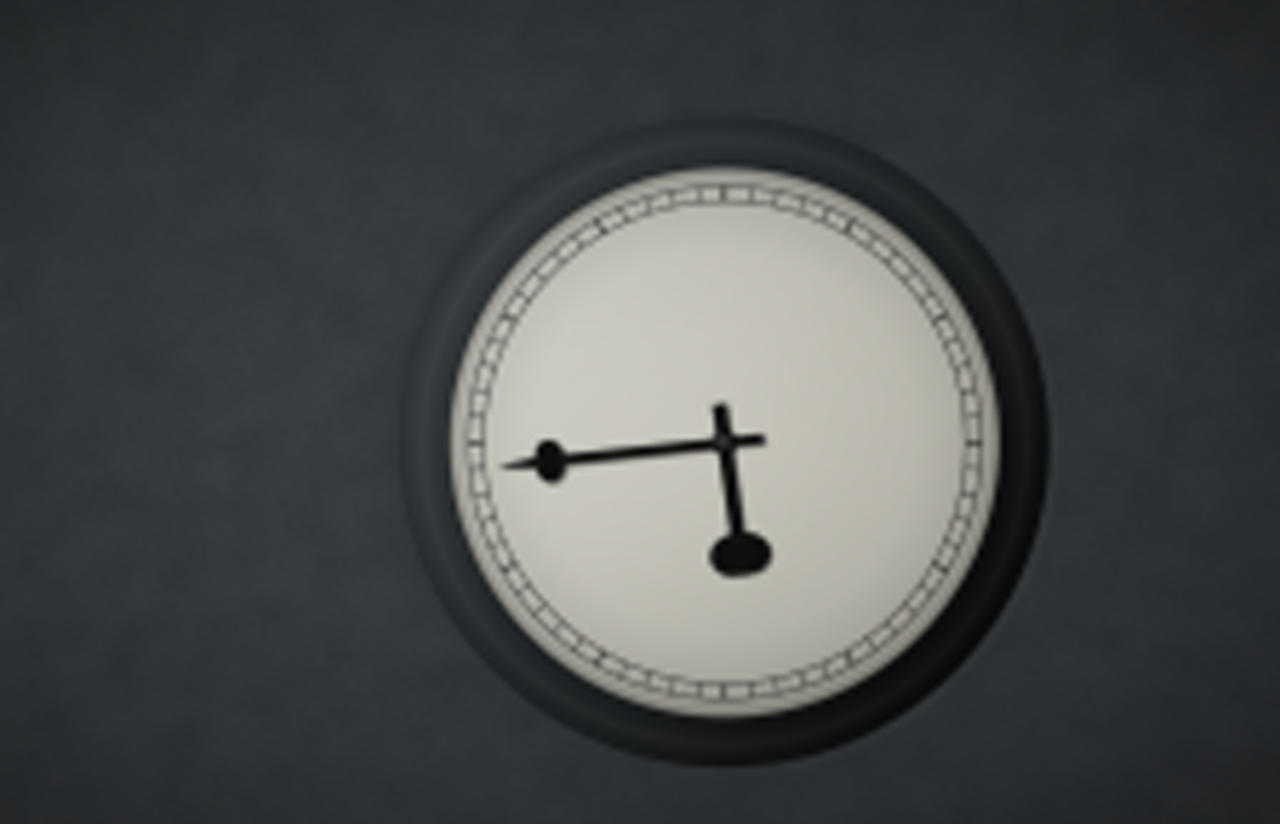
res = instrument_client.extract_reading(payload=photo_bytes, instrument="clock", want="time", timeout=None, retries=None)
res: 5:44
